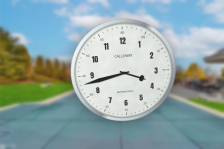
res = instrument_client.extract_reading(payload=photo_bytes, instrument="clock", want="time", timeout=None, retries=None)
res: 3:43
